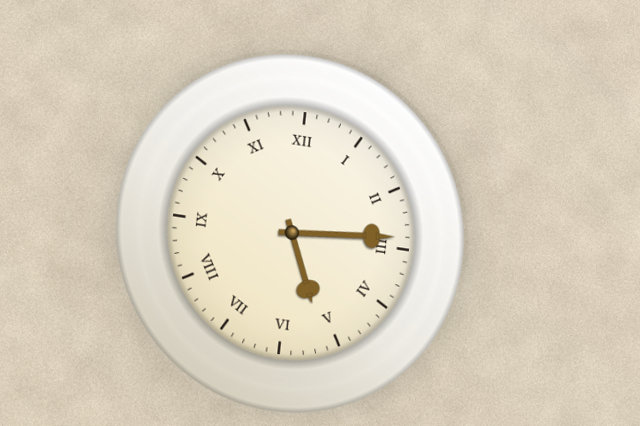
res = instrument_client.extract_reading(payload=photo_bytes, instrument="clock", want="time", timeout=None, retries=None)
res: 5:14
